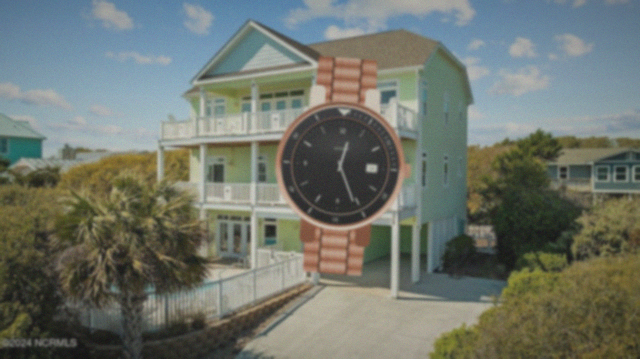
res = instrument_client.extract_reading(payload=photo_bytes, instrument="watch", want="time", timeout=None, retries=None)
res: 12:26
